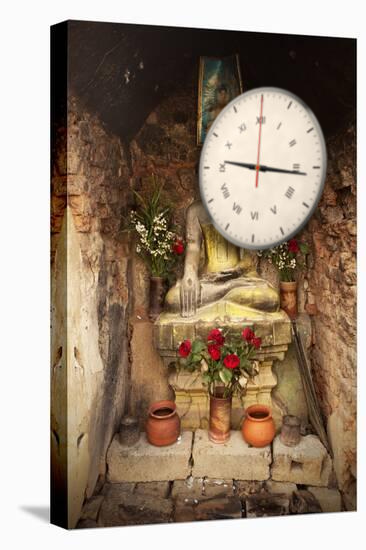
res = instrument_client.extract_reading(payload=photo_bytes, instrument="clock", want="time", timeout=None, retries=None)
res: 9:16:00
